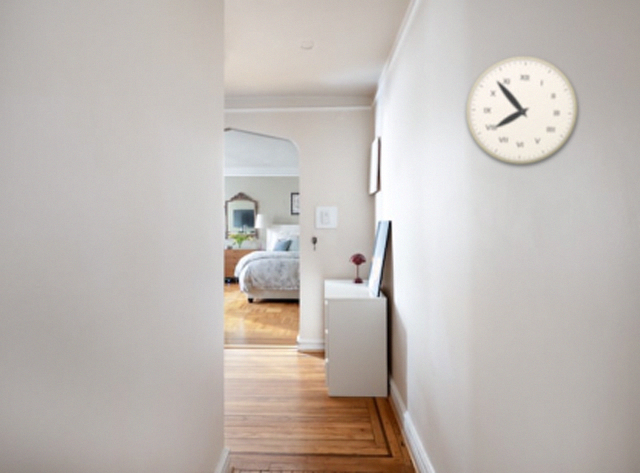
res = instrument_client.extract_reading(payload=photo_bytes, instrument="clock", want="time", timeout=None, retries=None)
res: 7:53
